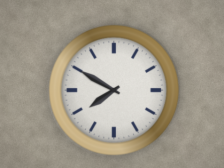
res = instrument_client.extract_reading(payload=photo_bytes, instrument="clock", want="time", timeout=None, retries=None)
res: 7:50
